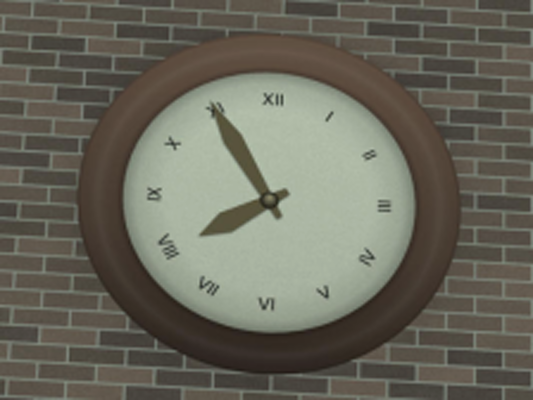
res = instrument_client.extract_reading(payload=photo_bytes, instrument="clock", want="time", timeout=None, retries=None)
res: 7:55
